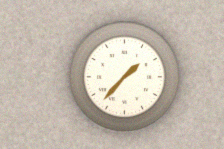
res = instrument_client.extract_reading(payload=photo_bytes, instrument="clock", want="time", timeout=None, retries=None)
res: 1:37
